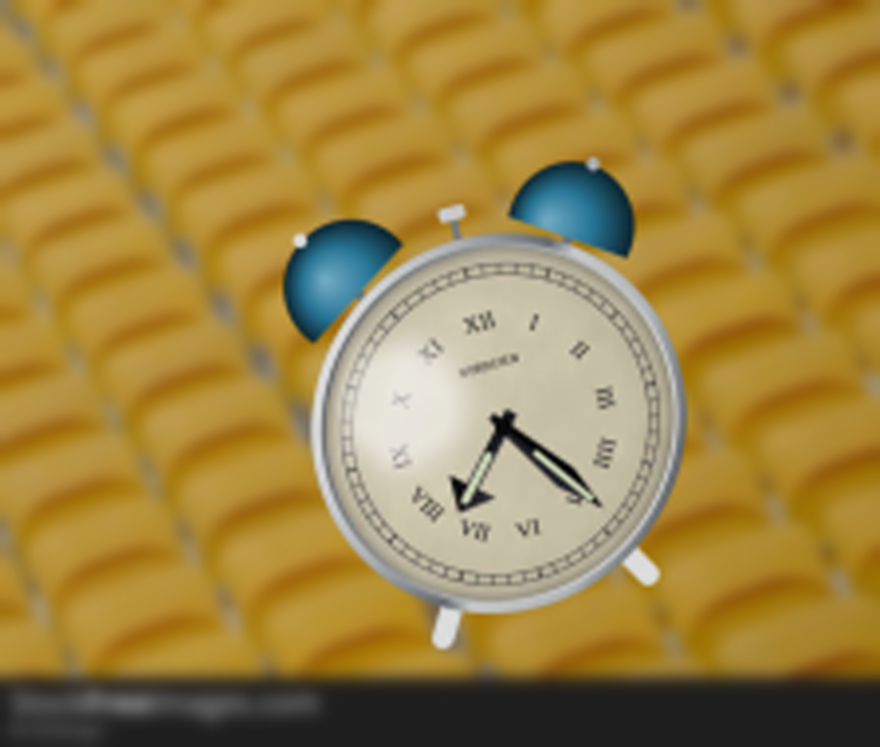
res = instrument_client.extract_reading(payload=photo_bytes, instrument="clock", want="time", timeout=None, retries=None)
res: 7:24
